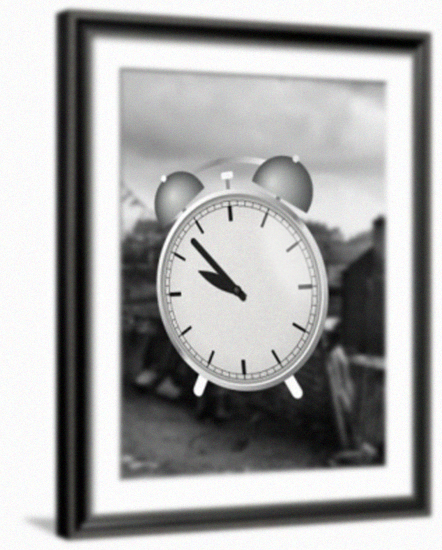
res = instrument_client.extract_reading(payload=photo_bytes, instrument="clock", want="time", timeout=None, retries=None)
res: 9:53
